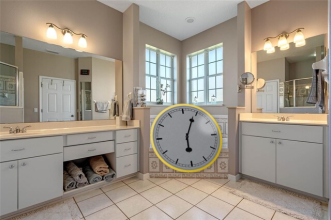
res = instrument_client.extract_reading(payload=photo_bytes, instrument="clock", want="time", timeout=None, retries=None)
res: 6:04
